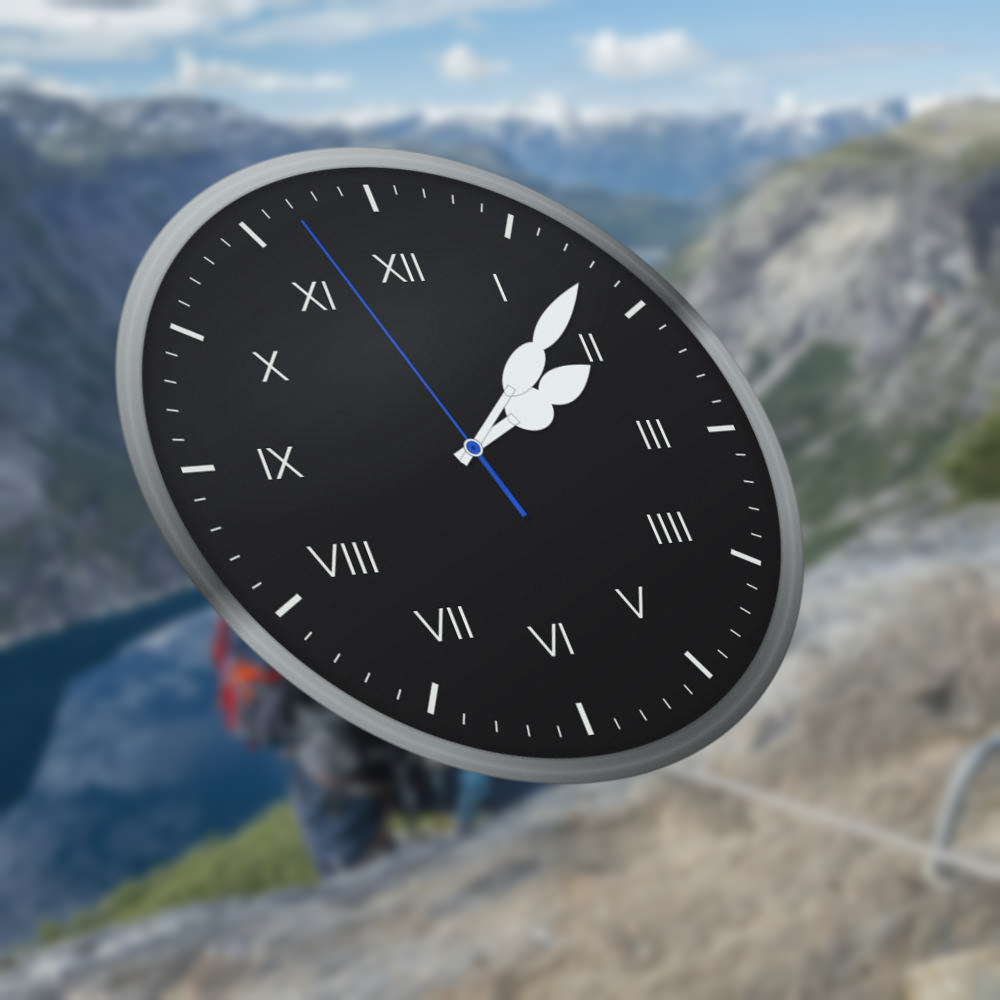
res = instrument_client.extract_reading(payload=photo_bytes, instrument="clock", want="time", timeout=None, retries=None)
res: 2:07:57
